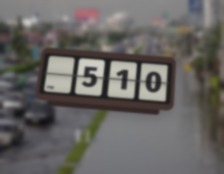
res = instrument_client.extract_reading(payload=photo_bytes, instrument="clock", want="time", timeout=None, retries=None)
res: 5:10
